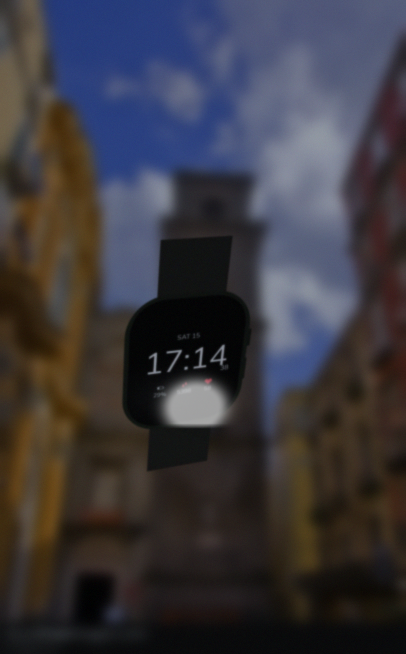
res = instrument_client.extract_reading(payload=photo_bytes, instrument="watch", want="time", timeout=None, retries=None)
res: 17:14
